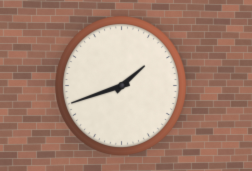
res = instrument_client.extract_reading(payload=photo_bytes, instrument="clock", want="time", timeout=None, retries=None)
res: 1:42
